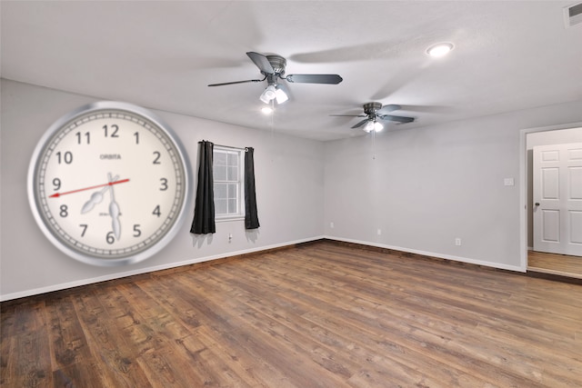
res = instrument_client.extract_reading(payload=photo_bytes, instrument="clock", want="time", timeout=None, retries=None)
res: 7:28:43
